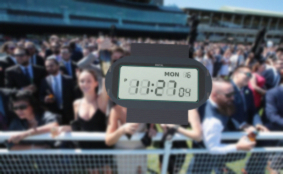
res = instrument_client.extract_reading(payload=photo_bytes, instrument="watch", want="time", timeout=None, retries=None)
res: 11:27:04
